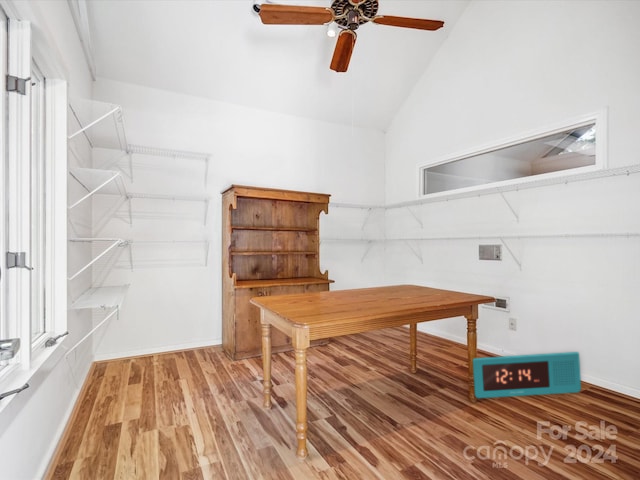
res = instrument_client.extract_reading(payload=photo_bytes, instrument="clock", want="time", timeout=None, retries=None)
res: 12:14
